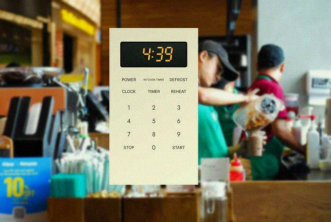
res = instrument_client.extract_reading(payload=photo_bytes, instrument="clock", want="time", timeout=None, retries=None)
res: 4:39
